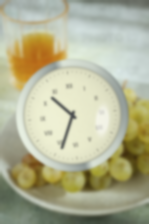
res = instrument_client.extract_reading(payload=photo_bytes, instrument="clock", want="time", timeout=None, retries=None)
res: 10:34
